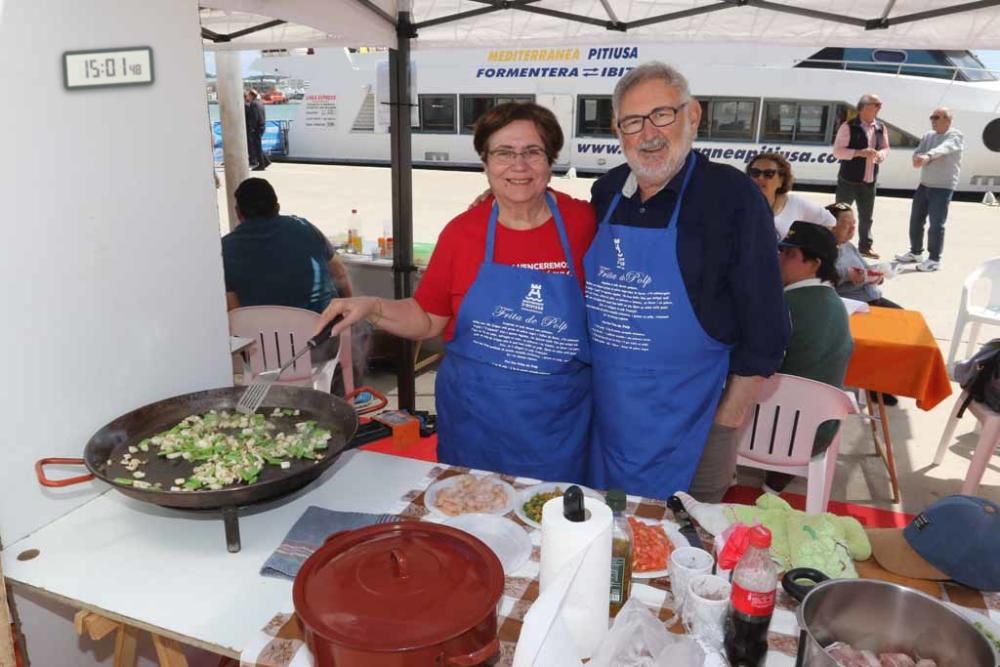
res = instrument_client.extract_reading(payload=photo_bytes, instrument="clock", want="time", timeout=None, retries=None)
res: 15:01
